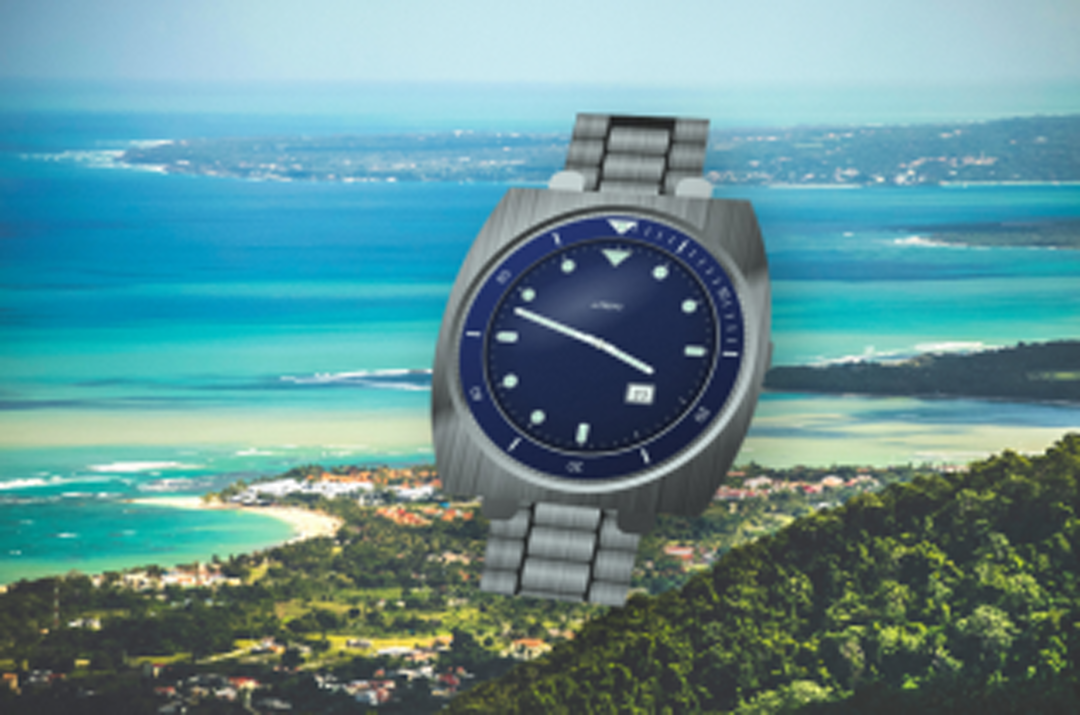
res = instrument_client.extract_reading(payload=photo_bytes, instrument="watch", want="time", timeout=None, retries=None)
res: 3:48
